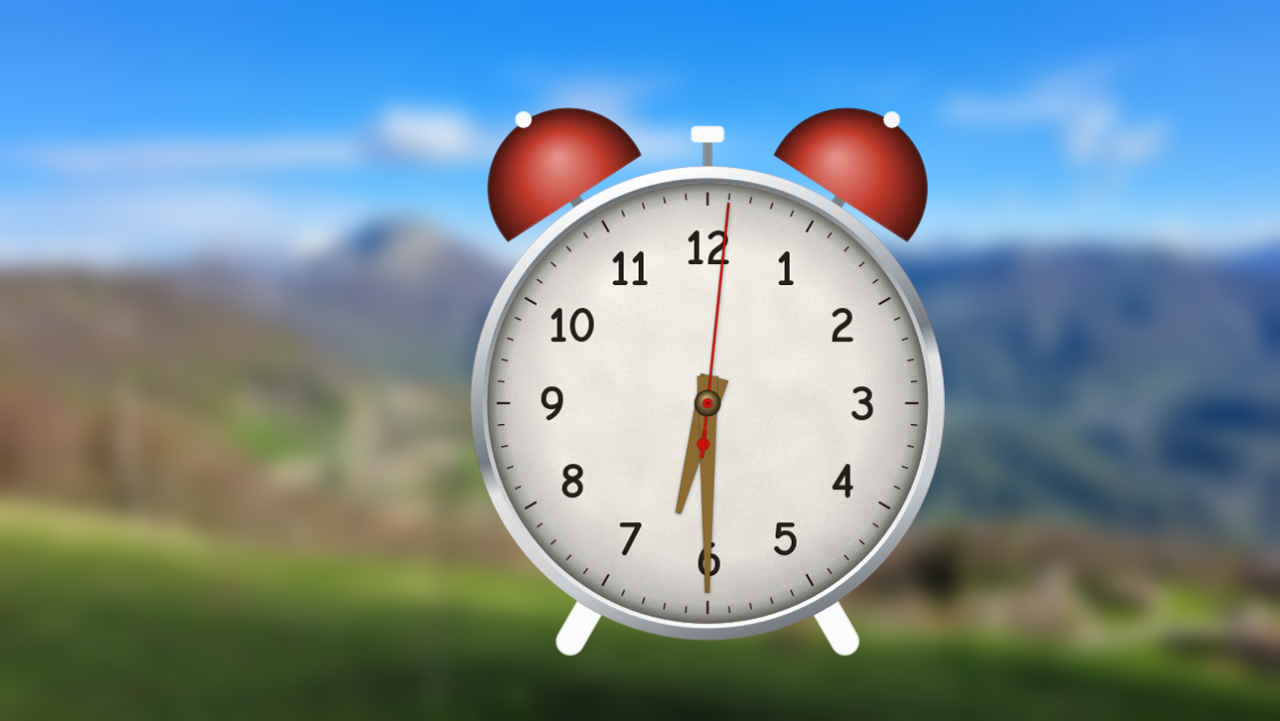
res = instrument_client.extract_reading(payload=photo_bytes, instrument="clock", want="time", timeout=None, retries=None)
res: 6:30:01
